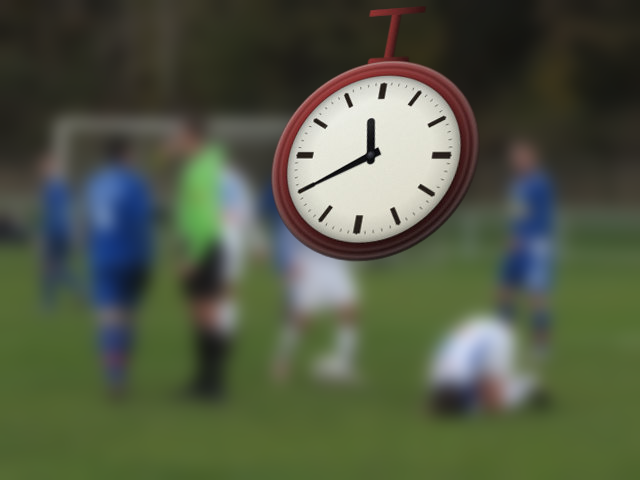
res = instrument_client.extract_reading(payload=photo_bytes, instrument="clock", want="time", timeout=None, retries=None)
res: 11:40
